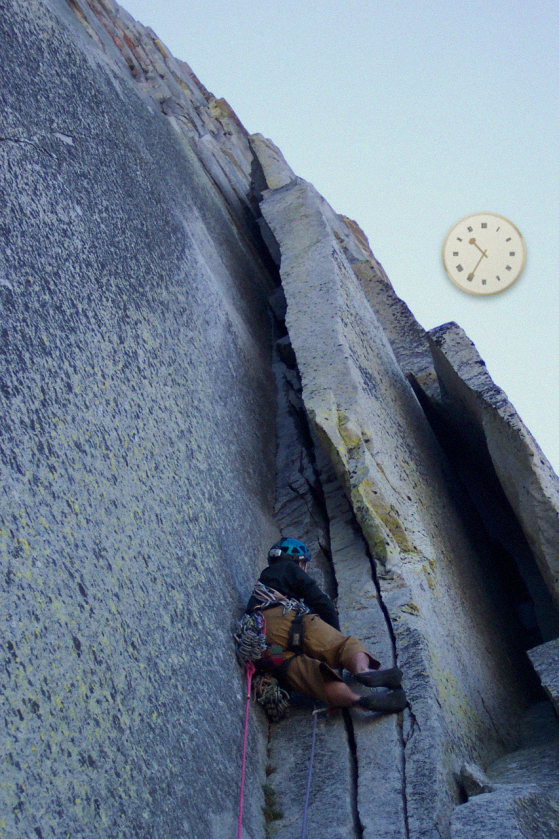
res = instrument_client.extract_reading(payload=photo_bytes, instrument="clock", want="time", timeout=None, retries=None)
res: 10:35
